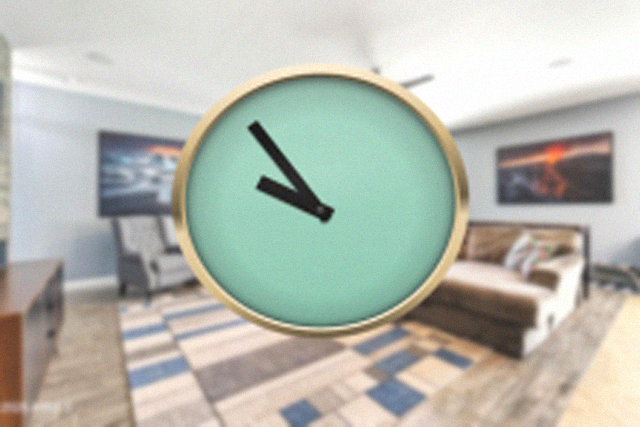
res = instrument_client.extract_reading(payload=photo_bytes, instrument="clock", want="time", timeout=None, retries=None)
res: 9:54
